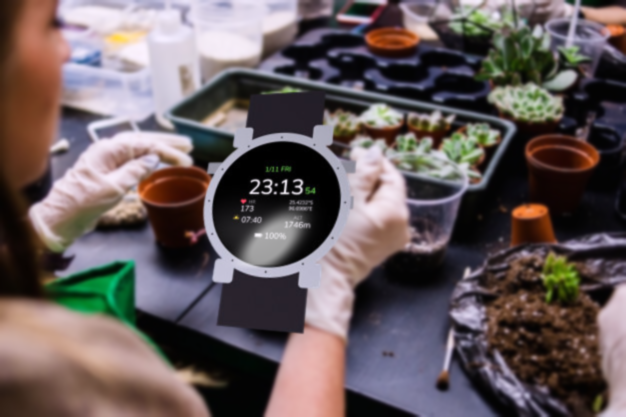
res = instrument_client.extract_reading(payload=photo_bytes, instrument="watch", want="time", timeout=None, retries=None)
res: 23:13
